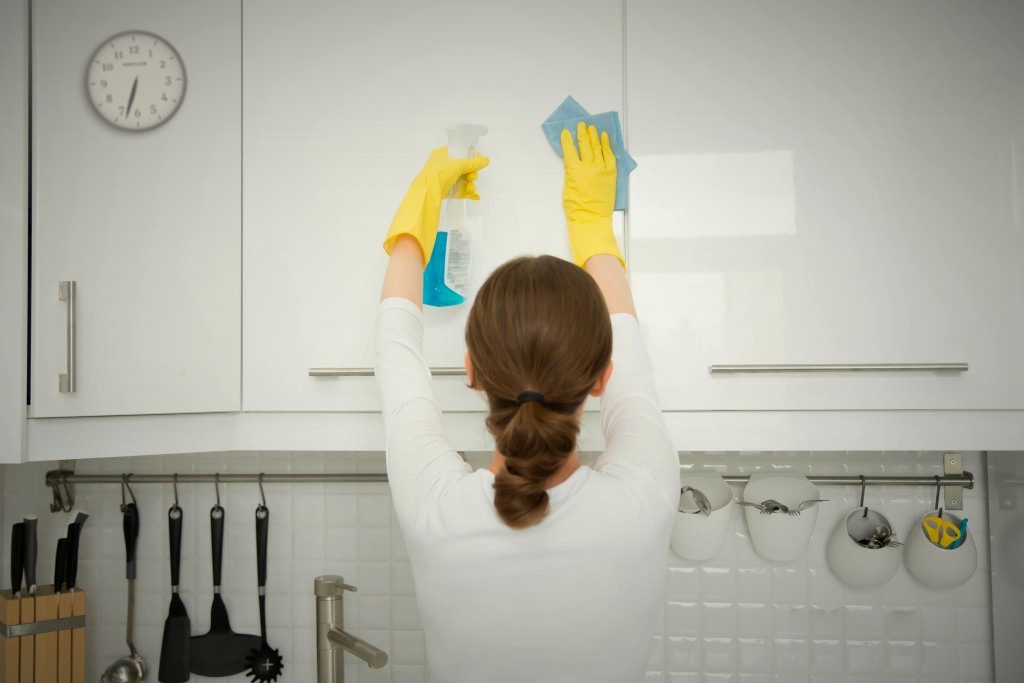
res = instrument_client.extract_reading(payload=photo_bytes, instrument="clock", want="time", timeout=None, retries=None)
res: 6:33
